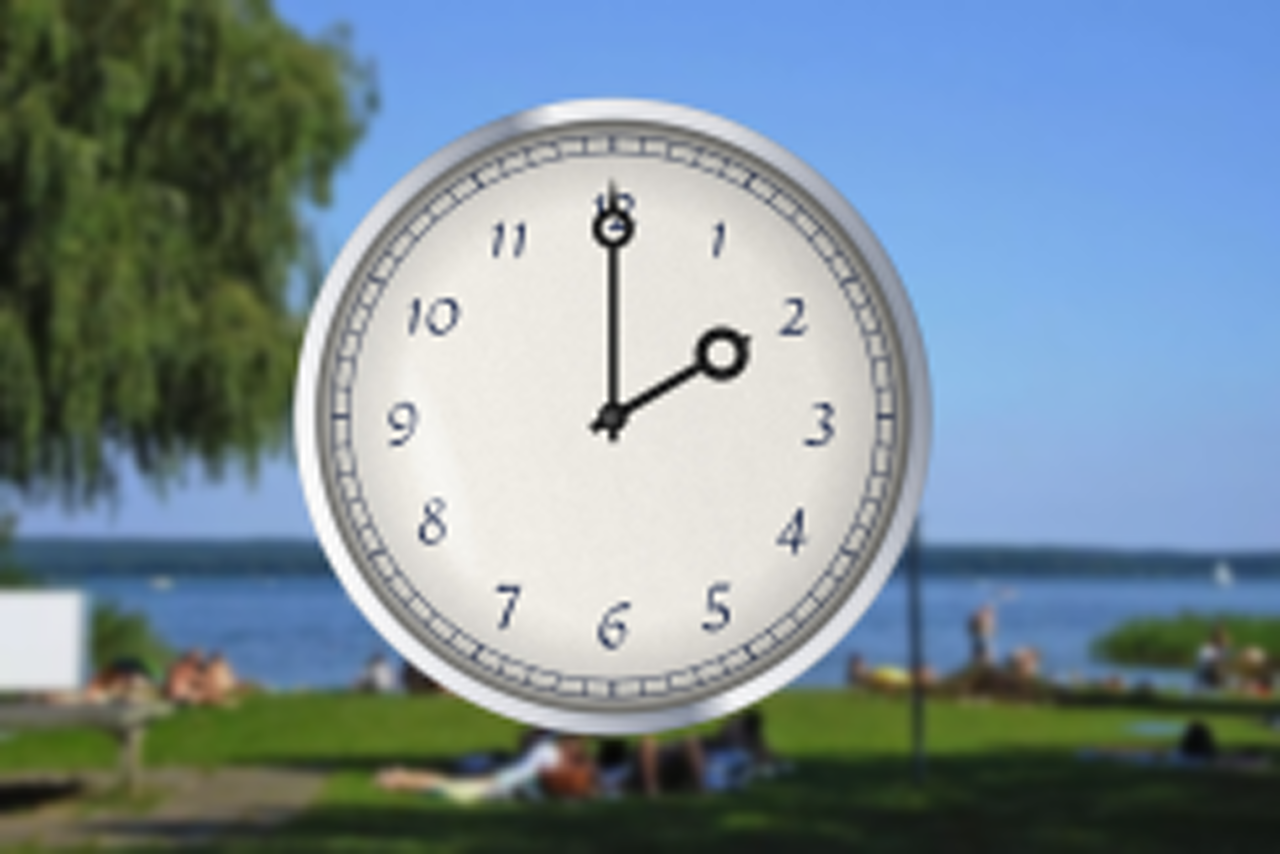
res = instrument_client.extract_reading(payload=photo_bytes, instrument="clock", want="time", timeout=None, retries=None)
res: 2:00
